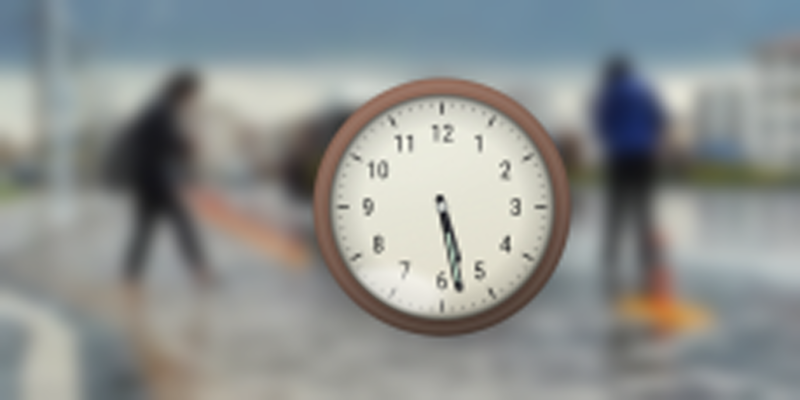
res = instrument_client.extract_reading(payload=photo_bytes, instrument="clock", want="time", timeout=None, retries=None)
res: 5:28
